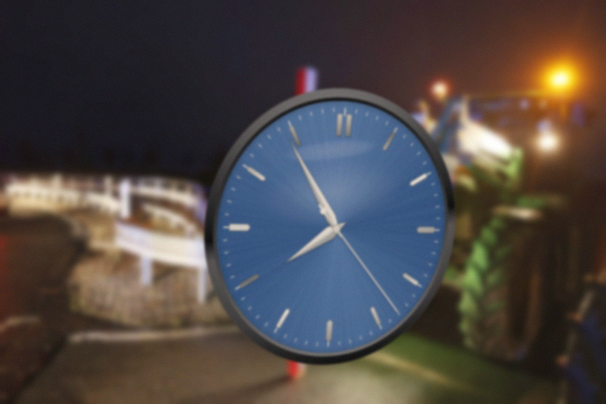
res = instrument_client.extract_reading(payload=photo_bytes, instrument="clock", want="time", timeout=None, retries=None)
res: 7:54:23
